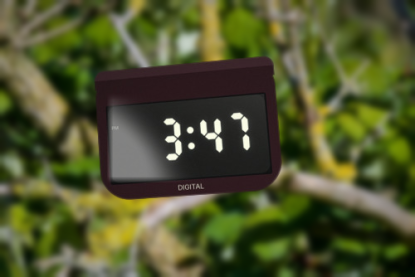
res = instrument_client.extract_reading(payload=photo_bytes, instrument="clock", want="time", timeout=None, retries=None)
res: 3:47
